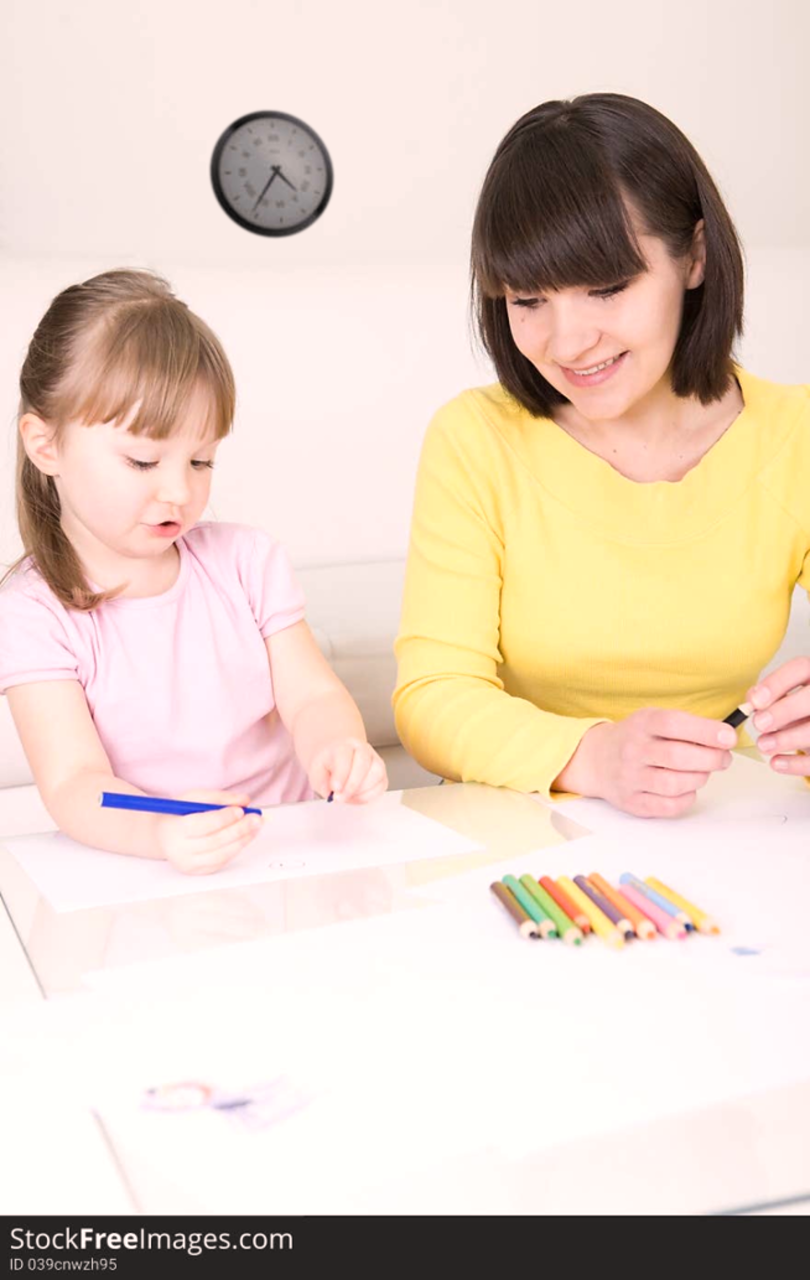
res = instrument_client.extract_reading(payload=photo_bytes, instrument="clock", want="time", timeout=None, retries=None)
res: 4:36
